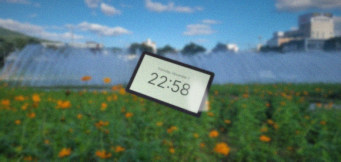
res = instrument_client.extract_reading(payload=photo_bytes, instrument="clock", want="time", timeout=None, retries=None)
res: 22:58
